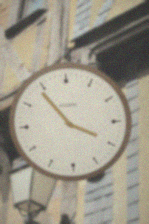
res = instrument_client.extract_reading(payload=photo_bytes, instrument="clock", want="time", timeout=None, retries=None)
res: 3:54
